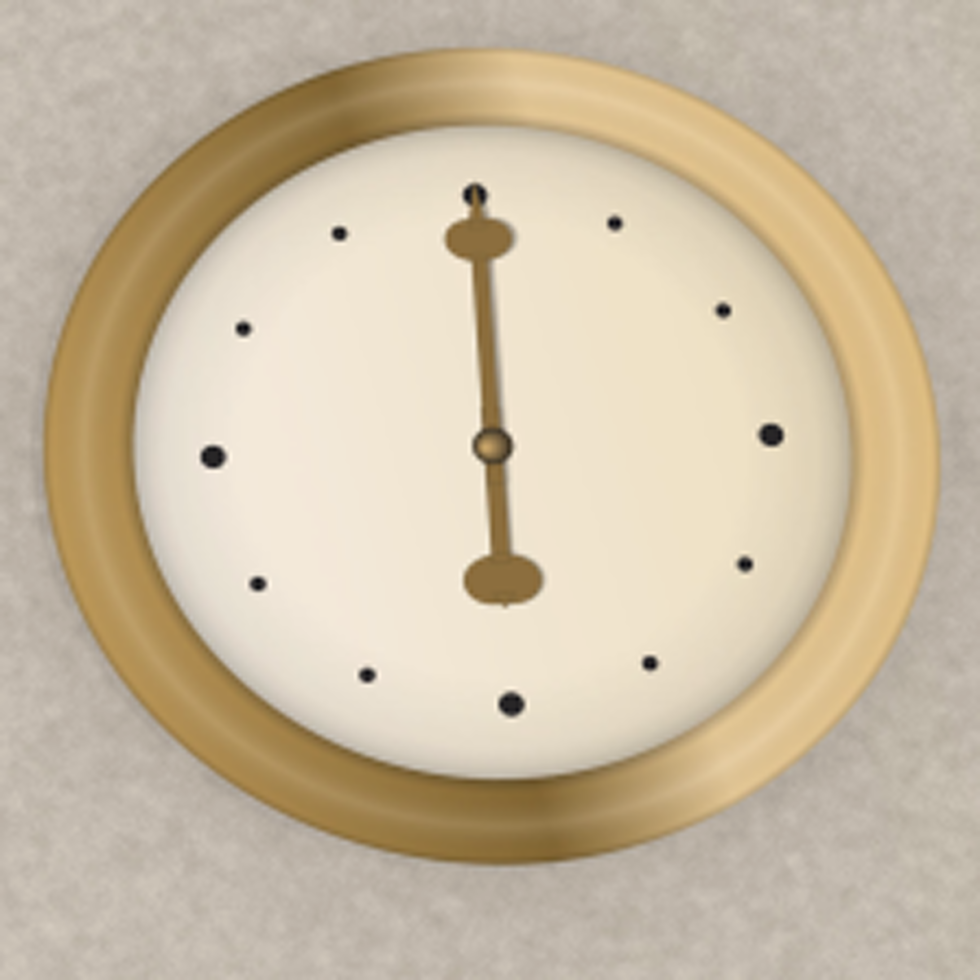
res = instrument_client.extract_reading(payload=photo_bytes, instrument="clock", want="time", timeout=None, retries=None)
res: 6:00
